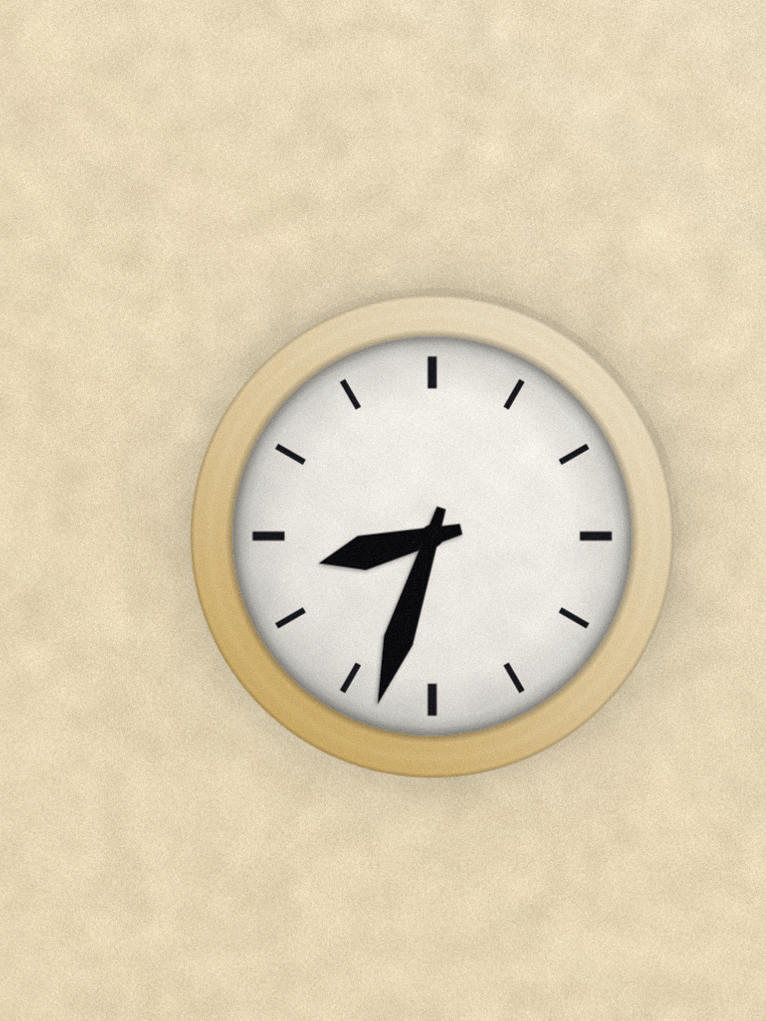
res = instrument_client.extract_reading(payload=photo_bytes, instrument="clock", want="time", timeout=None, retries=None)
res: 8:33
